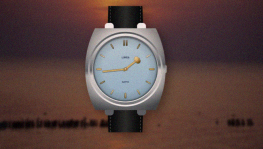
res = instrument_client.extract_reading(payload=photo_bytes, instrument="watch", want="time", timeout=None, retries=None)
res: 1:44
